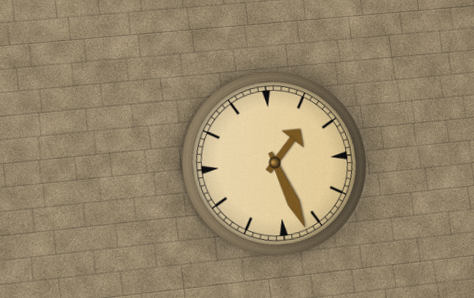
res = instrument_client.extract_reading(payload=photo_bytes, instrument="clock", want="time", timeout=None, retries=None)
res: 1:27
